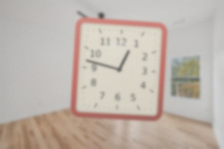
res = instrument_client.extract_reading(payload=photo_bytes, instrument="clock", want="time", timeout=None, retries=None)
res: 12:47
